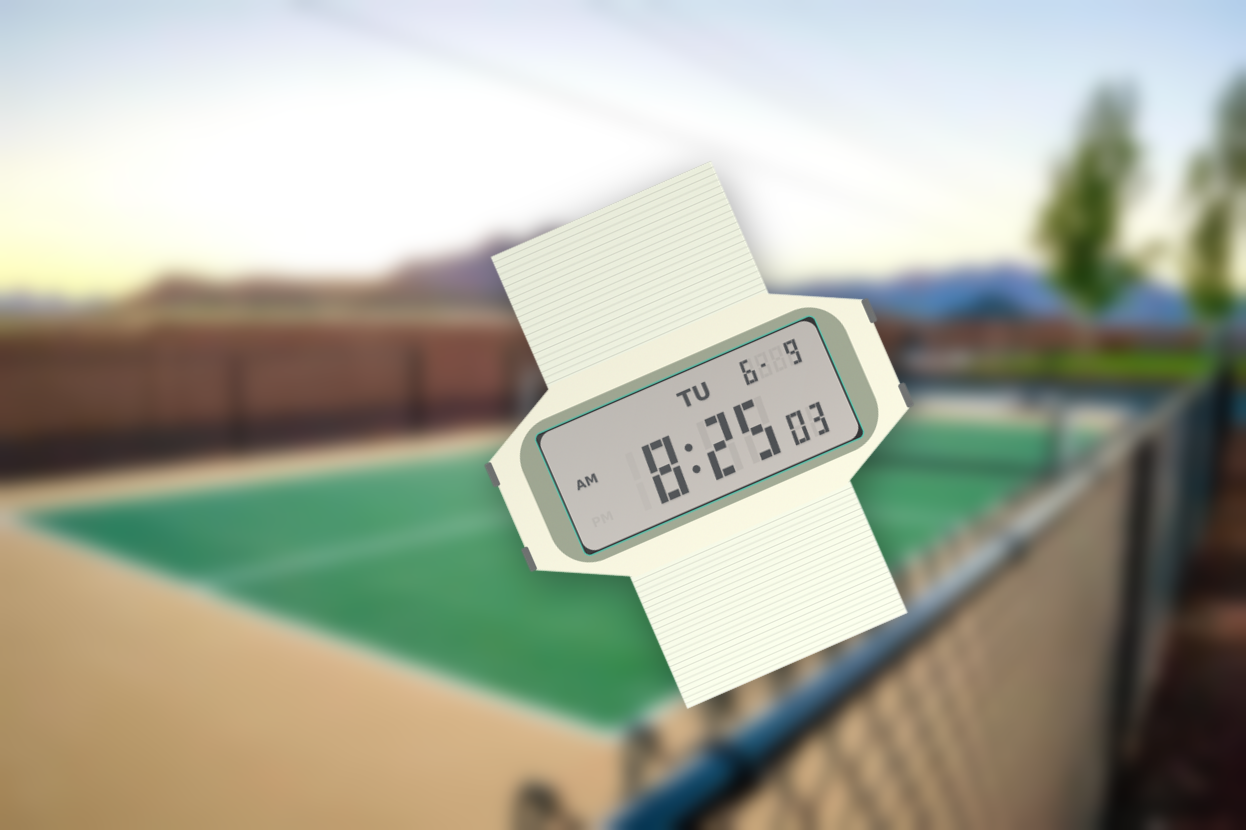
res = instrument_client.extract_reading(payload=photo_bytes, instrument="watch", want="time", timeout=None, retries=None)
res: 8:25:03
